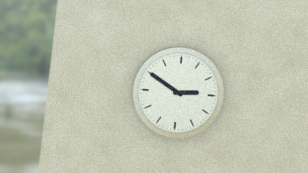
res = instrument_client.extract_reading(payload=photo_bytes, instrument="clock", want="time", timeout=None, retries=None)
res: 2:50
